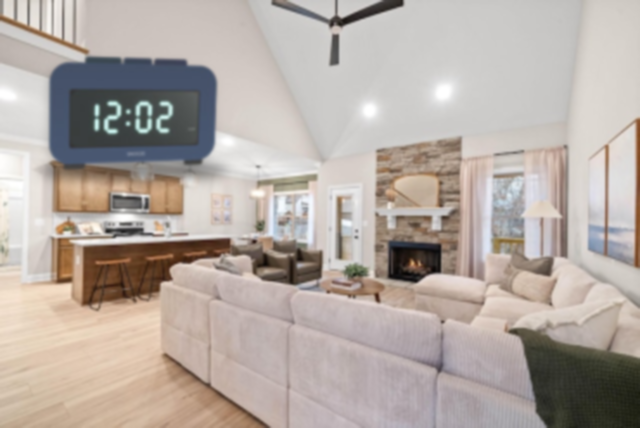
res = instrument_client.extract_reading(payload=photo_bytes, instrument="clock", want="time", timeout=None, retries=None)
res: 12:02
